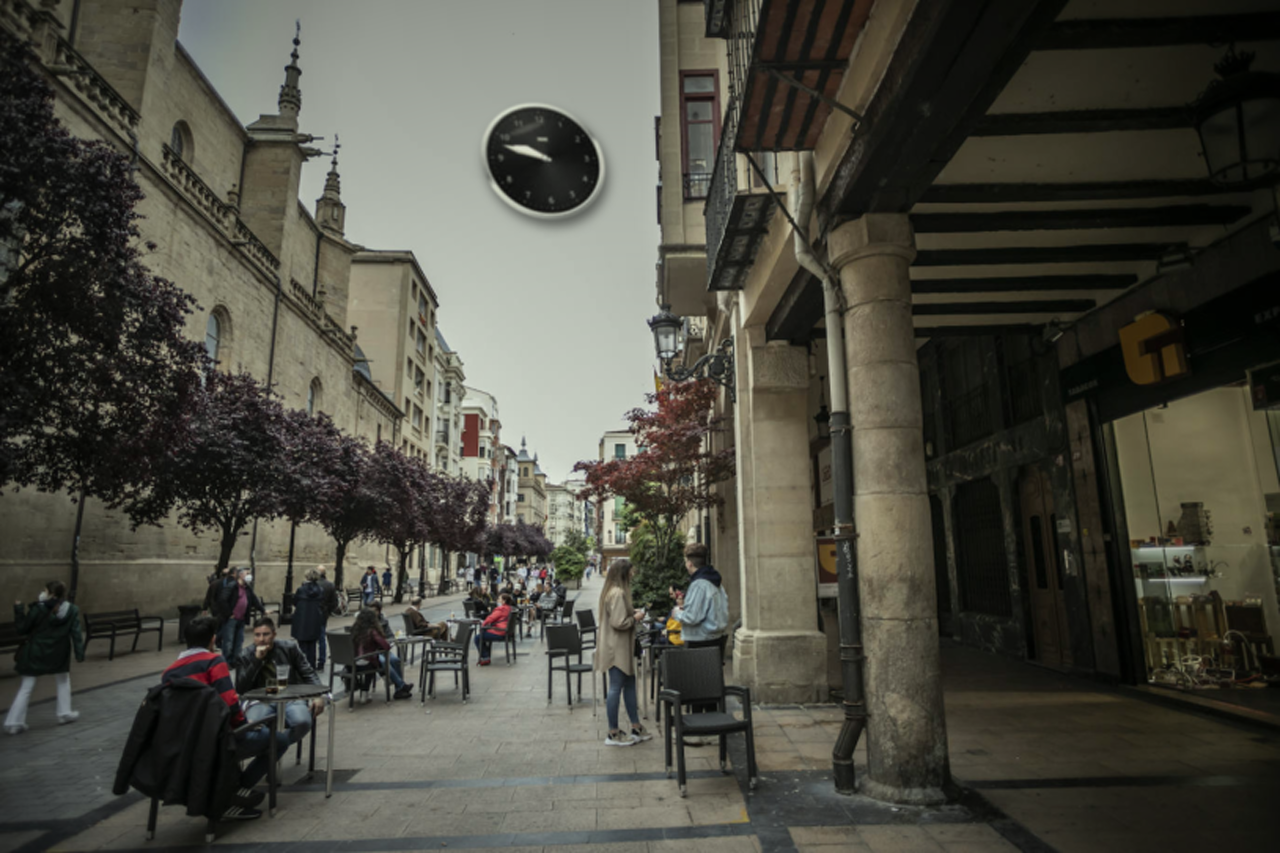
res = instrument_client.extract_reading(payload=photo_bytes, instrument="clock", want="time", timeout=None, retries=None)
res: 9:48
